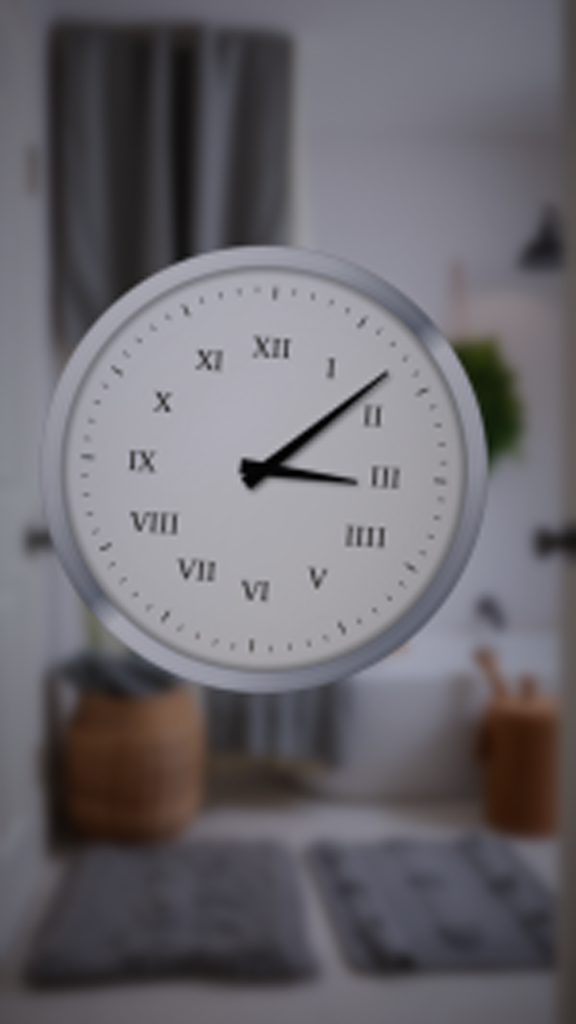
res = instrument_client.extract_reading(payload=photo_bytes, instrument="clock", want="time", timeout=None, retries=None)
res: 3:08
